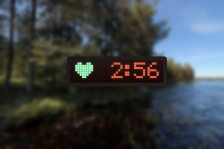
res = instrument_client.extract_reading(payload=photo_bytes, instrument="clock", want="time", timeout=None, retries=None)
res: 2:56
